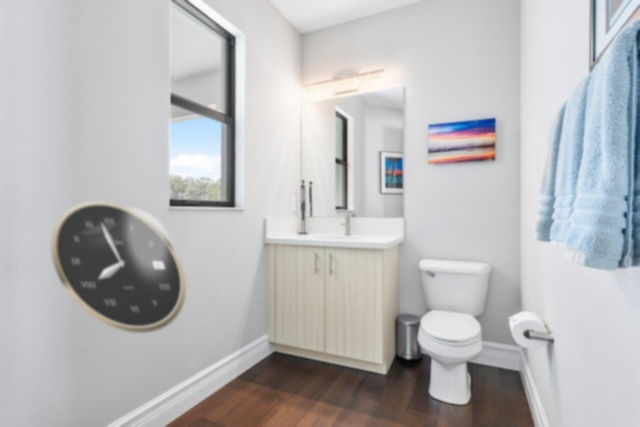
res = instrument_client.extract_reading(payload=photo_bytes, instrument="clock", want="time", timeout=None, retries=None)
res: 7:58
